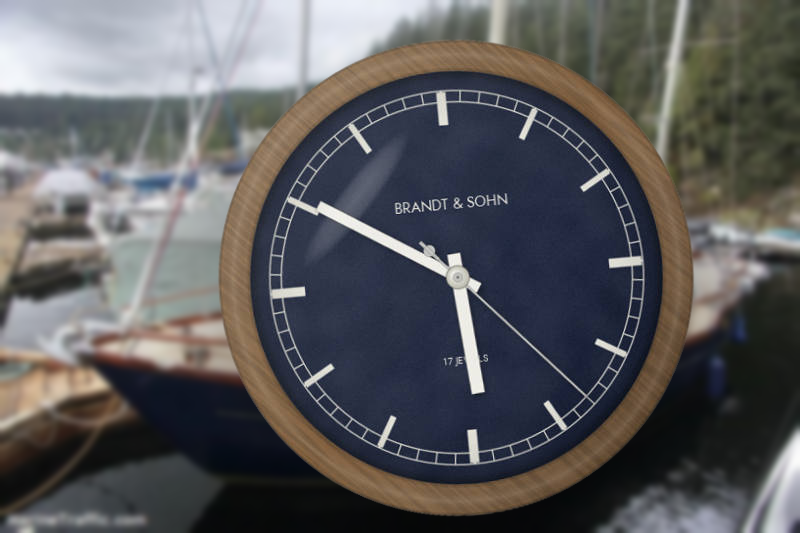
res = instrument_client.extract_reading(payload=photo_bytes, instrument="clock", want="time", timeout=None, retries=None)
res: 5:50:23
